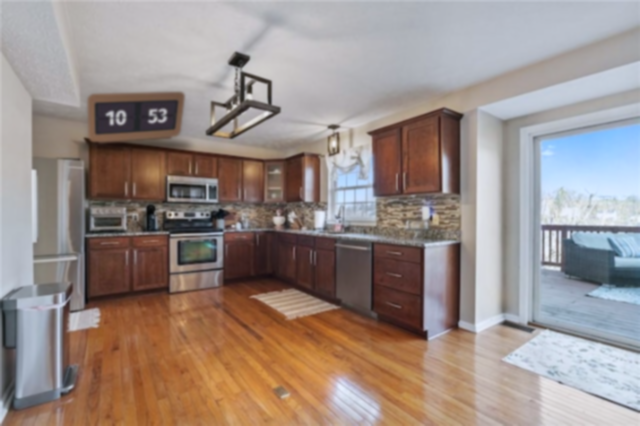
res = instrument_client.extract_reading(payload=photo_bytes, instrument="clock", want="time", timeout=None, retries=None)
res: 10:53
